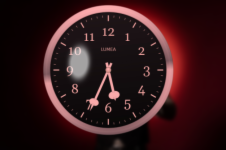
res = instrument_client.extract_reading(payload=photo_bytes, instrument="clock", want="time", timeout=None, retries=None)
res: 5:34
